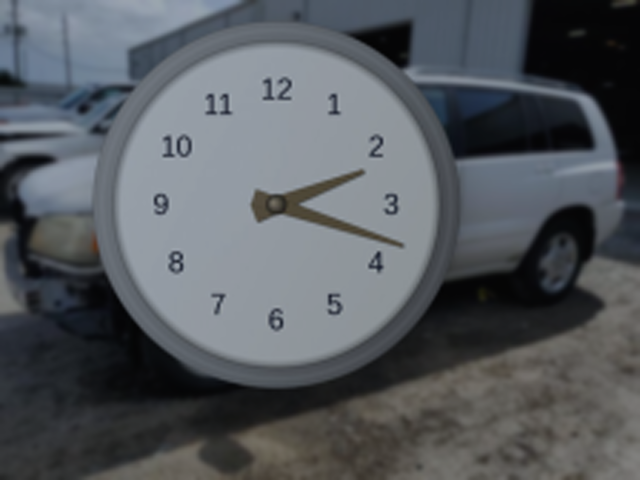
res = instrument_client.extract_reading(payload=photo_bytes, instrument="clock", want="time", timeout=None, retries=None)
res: 2:18
